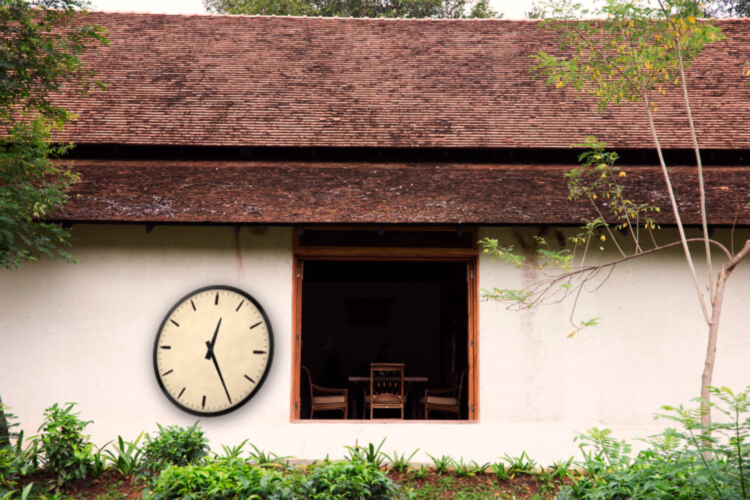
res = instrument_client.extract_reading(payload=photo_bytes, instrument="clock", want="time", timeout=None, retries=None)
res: 12:25
